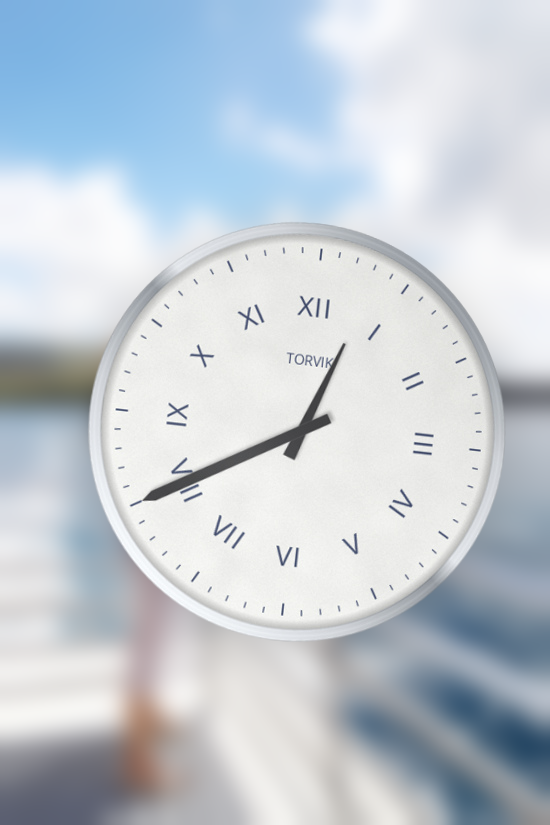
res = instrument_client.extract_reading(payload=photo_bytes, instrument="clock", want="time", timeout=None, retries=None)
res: 12:40
